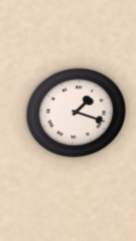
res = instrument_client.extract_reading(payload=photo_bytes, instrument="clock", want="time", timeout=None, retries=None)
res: 1:18
